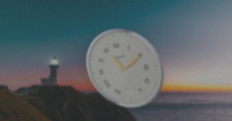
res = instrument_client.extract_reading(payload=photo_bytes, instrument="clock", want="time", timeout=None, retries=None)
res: 11:10
